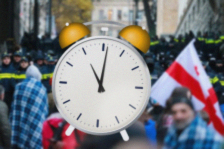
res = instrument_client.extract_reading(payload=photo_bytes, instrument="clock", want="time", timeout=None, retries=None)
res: 11:01
